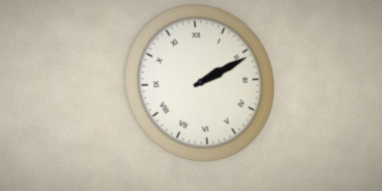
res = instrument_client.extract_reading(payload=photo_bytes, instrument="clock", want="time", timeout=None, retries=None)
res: 2:11
